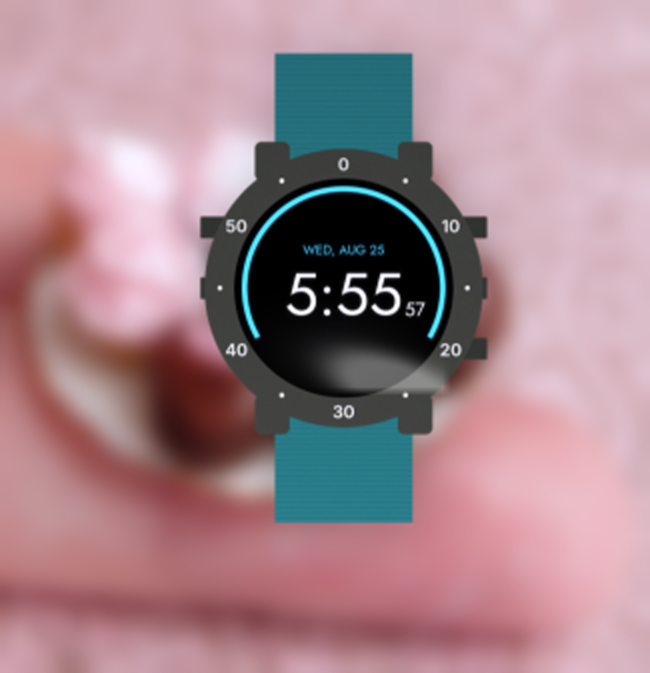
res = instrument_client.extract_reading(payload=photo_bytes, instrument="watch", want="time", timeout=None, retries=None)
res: 5:55:57
